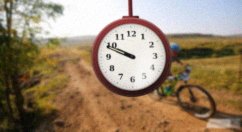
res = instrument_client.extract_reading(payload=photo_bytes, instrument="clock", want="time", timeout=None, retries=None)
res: 9:49
